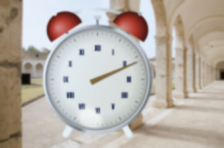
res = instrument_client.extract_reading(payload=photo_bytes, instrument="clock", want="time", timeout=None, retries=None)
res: 2:11
